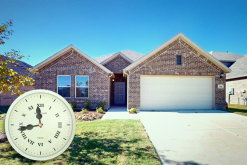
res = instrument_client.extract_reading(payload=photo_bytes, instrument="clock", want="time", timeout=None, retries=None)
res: 11:43
